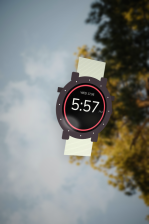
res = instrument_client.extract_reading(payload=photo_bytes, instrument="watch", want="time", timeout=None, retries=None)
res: 5:57
